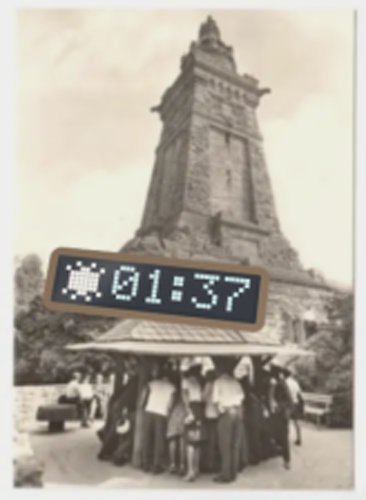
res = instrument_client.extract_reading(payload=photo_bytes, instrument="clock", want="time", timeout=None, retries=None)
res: 1:37
